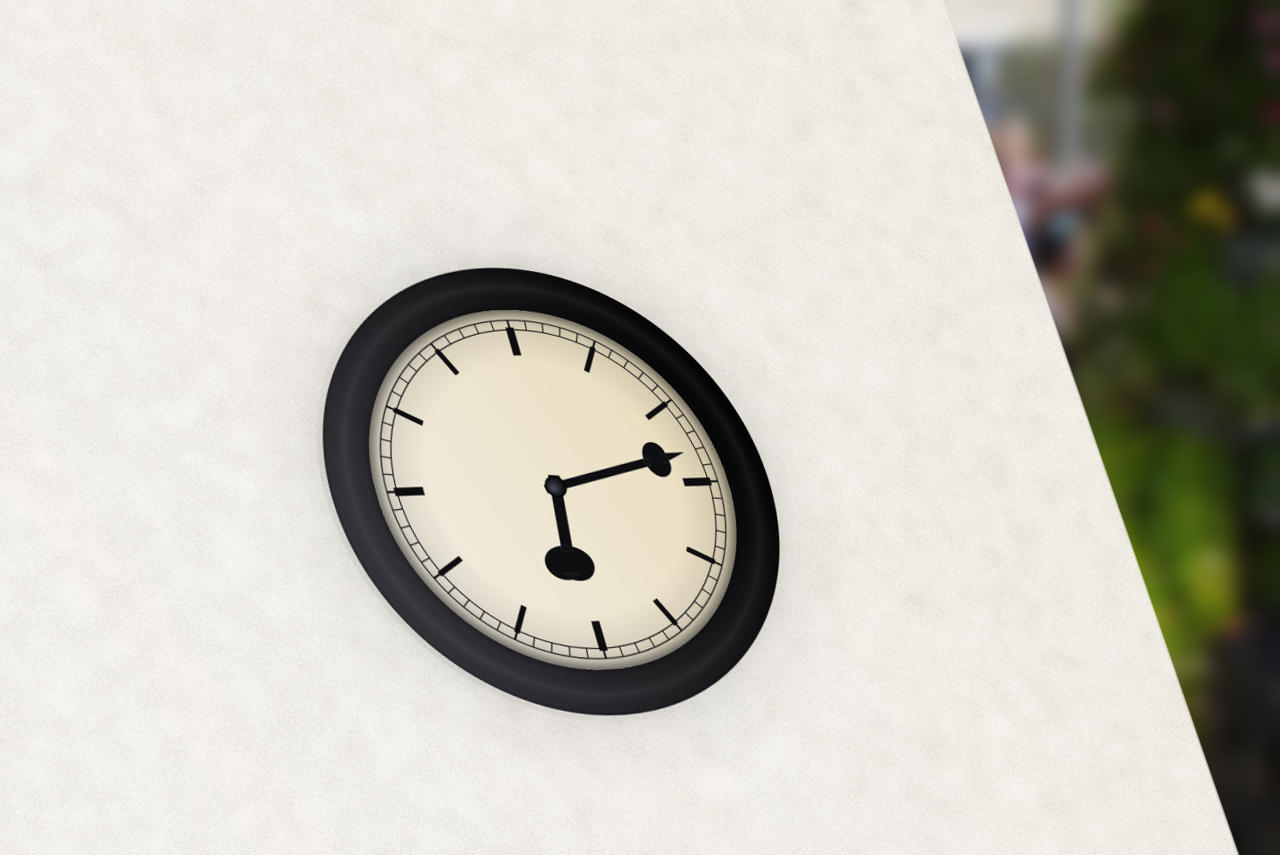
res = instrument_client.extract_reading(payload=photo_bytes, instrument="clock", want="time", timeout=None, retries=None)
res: 6:13
